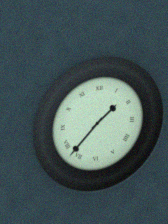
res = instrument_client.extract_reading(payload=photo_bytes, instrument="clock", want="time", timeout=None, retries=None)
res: 1:37
